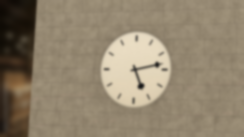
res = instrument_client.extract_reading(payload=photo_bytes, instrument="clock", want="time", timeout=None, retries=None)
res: 5:13
